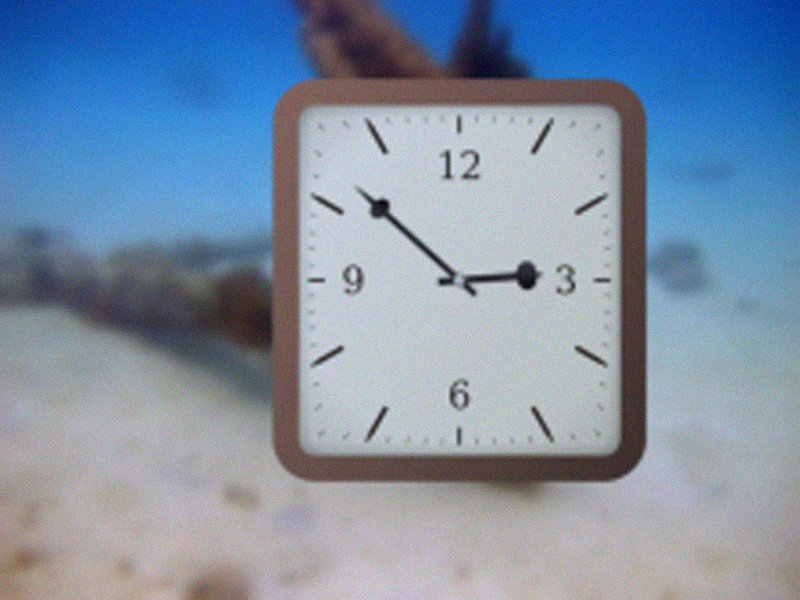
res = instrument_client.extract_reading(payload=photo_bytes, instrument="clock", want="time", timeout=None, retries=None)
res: 2:52
